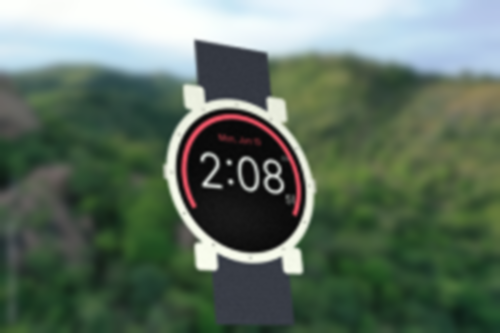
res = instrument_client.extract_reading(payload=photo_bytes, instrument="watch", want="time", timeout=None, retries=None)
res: 2:08
